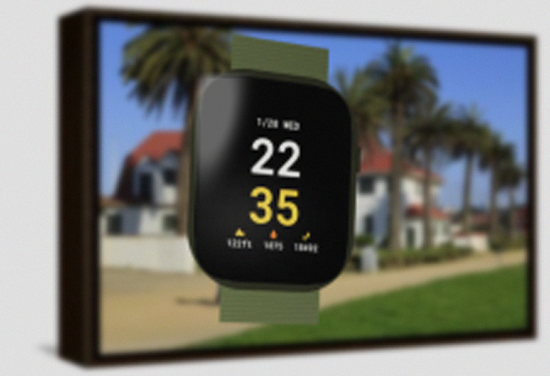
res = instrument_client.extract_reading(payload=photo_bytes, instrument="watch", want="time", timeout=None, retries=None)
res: 22:35
